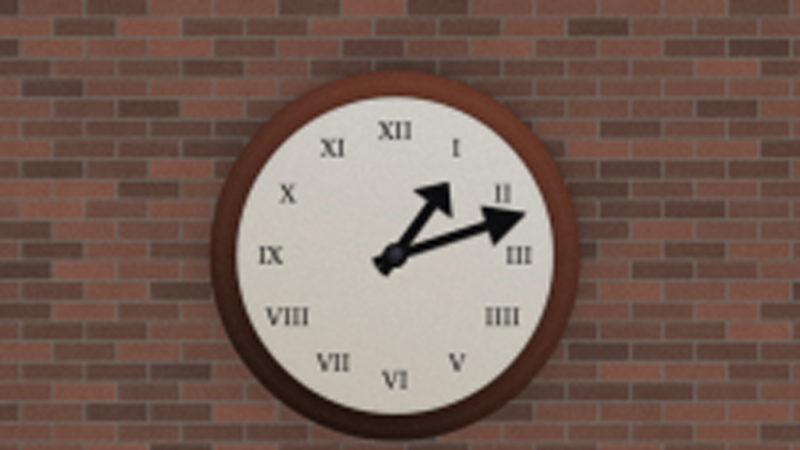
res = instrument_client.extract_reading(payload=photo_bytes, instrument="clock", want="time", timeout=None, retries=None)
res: 1:12
